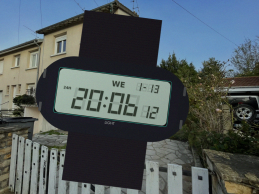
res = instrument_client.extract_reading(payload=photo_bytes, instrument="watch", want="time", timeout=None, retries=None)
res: 20:06:12
